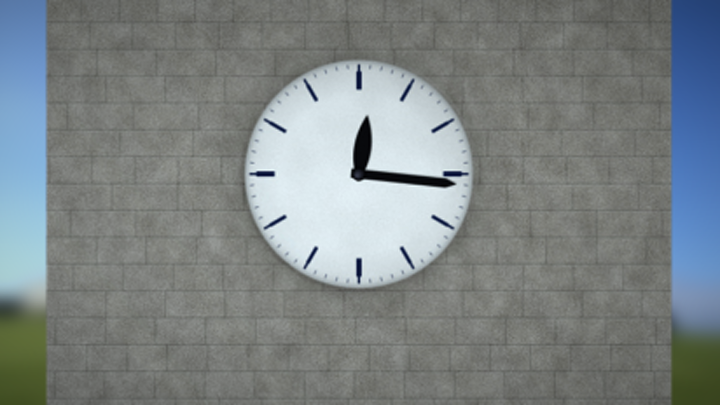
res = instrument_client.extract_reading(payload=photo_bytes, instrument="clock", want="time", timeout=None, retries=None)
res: 12:16
